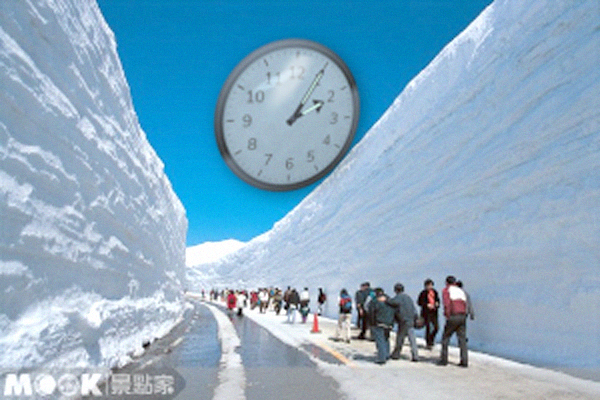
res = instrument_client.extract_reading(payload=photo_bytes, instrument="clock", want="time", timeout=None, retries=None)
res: 2:05
